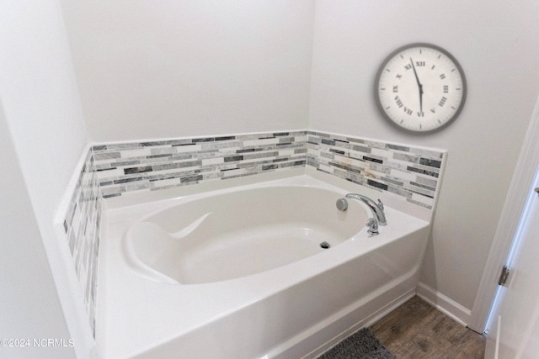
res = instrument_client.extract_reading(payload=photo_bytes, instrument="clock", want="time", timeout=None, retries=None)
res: 5:57
